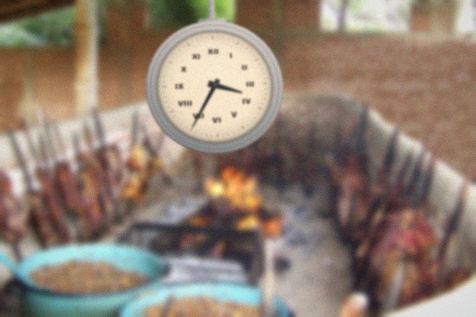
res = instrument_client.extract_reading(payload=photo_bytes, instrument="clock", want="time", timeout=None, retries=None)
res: 3:35
